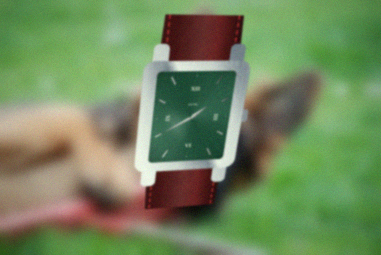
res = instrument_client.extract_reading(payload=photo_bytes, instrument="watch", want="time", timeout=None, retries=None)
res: 1:40
